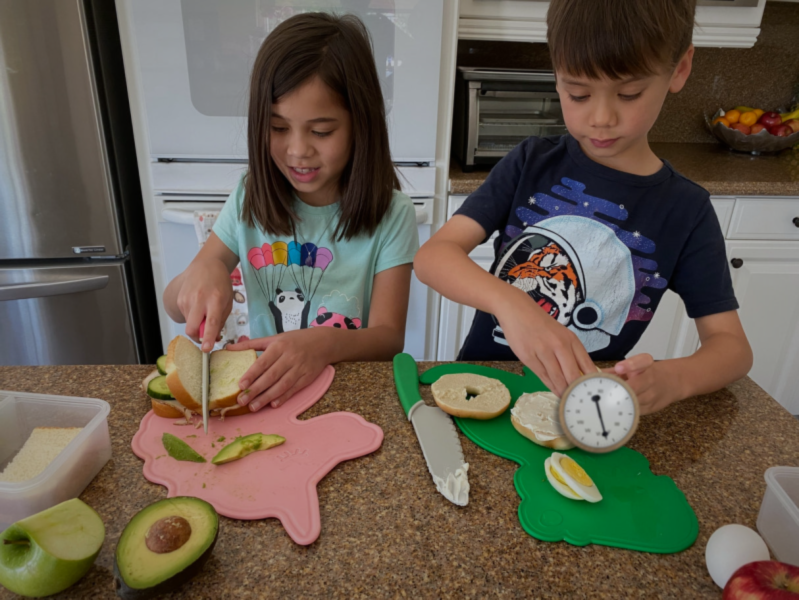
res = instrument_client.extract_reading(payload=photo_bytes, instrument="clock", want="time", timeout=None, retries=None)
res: 11:27
